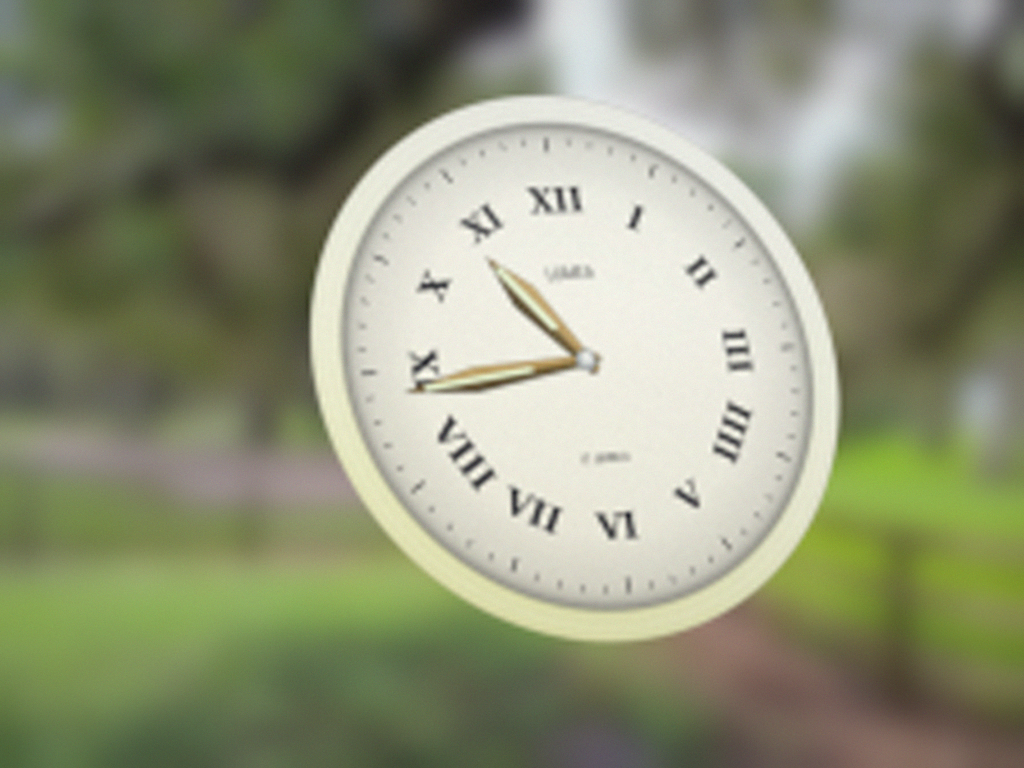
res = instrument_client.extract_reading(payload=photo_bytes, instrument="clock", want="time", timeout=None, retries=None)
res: 10:44
